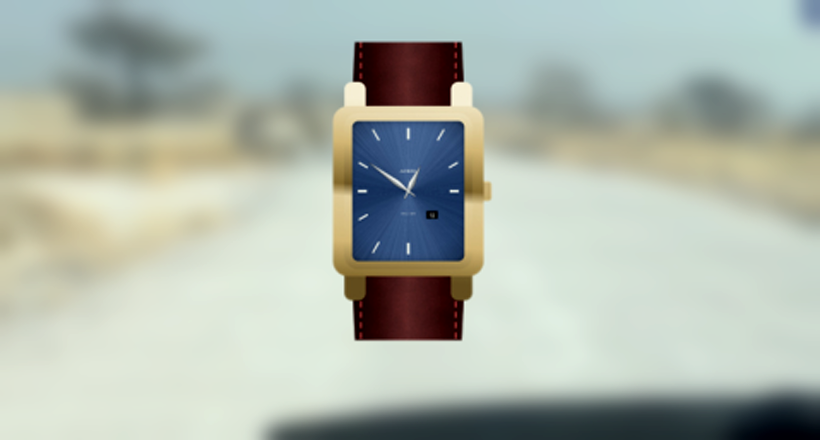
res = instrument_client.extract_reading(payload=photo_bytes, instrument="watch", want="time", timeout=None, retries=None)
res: 12:51
